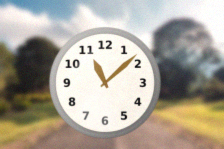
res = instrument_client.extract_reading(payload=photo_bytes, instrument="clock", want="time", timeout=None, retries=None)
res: 11:08
